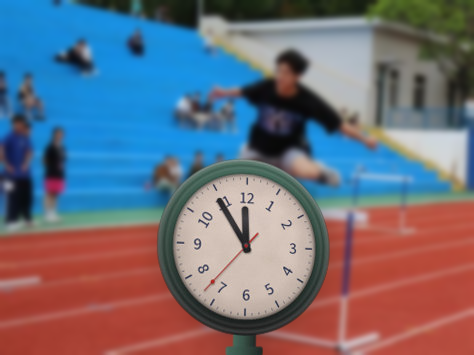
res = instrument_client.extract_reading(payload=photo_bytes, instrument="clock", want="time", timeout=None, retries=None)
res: 11:54:37
